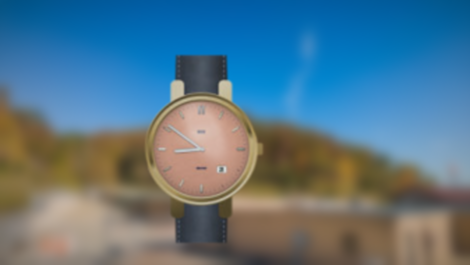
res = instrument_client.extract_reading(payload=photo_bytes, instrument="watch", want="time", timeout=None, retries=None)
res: 8:51
